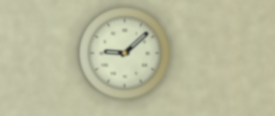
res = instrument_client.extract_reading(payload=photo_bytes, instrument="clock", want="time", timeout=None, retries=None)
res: 9:08
